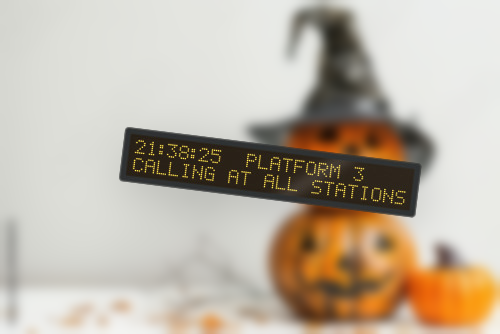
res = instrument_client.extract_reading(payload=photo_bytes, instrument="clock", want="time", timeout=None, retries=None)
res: 21:38:25
